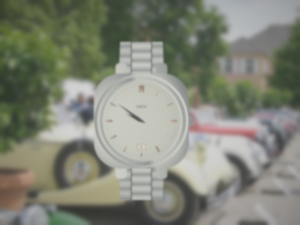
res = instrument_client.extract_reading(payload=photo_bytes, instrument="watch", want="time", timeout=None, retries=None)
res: 9:51
